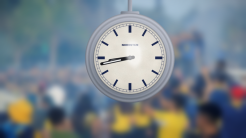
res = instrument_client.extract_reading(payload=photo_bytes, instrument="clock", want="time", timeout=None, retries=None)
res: 8:43
